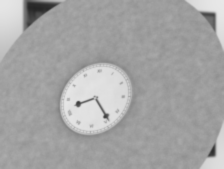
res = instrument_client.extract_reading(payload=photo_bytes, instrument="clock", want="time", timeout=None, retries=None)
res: 8:24
